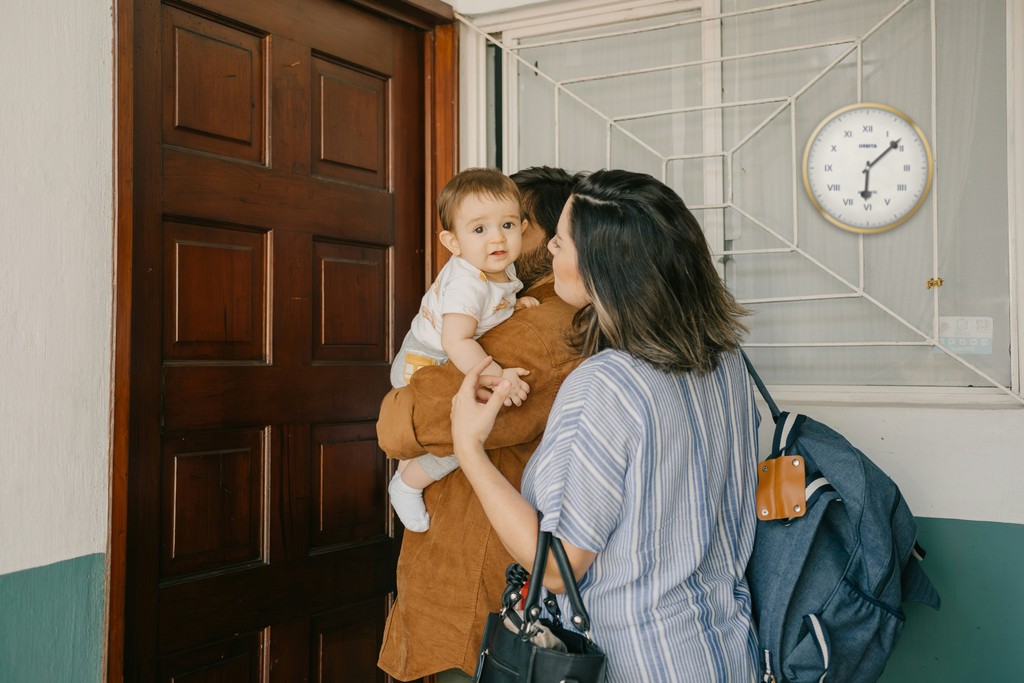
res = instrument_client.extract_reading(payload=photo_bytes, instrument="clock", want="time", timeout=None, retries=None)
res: 6:08
